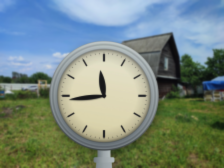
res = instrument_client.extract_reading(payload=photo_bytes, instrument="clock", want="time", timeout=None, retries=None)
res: 11:44
